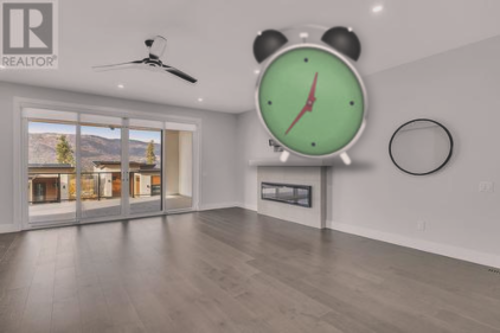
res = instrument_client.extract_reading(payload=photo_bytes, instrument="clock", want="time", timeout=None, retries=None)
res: 12:37
